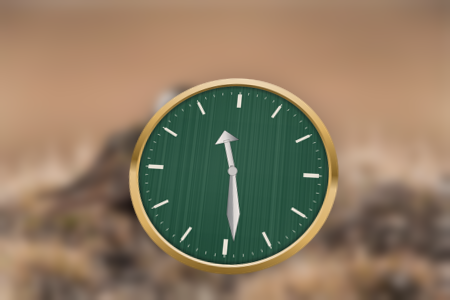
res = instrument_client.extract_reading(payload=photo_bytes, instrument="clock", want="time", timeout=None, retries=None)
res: 11:29
